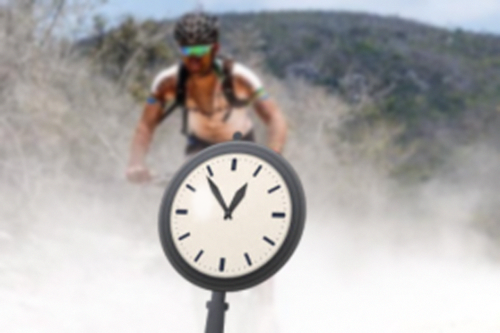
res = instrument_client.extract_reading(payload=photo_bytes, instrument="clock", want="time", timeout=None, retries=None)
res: 12:54
